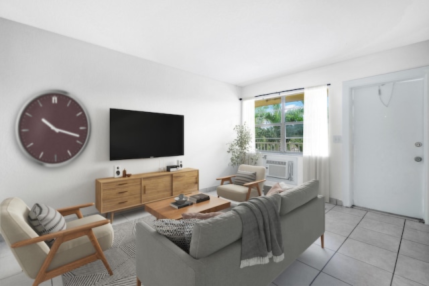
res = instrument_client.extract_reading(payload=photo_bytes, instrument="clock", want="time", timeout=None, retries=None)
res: 10:18
